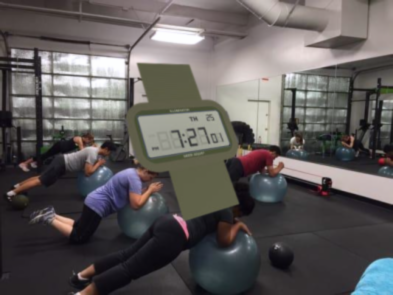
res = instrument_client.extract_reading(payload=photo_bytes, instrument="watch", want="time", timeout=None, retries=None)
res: 7:27
